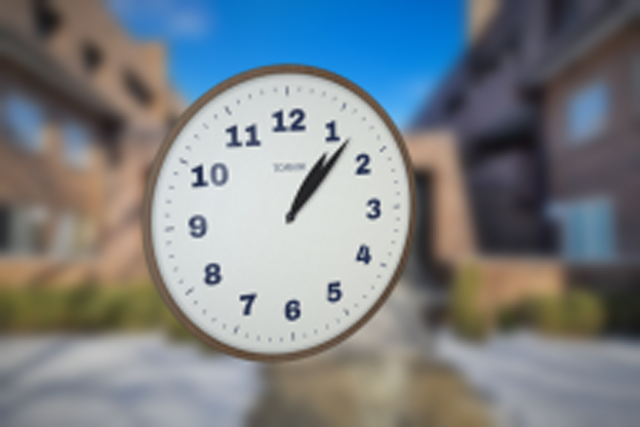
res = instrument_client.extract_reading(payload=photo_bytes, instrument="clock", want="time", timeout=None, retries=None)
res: 1:07
